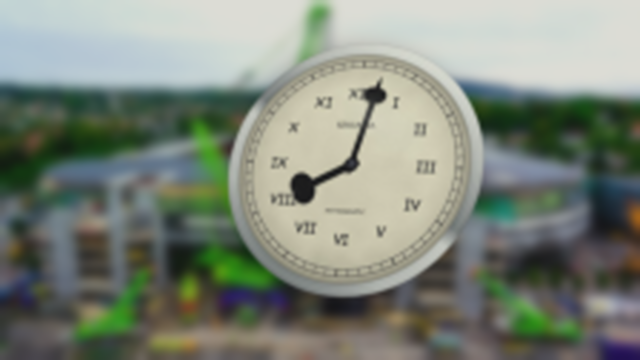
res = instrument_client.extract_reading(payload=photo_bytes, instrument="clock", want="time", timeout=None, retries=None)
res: 8:02
